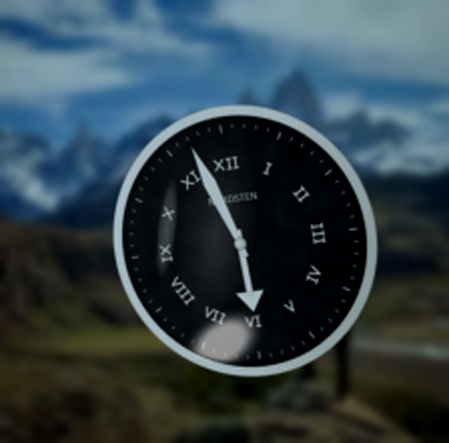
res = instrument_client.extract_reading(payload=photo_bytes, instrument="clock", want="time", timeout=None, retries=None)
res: 5:57
